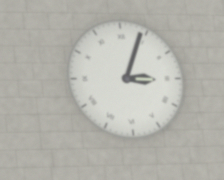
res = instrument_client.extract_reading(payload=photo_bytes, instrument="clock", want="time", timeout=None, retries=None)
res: 3:04
